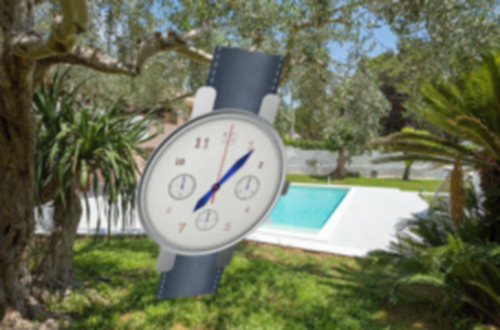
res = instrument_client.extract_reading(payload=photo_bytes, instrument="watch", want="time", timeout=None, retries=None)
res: 7:06
